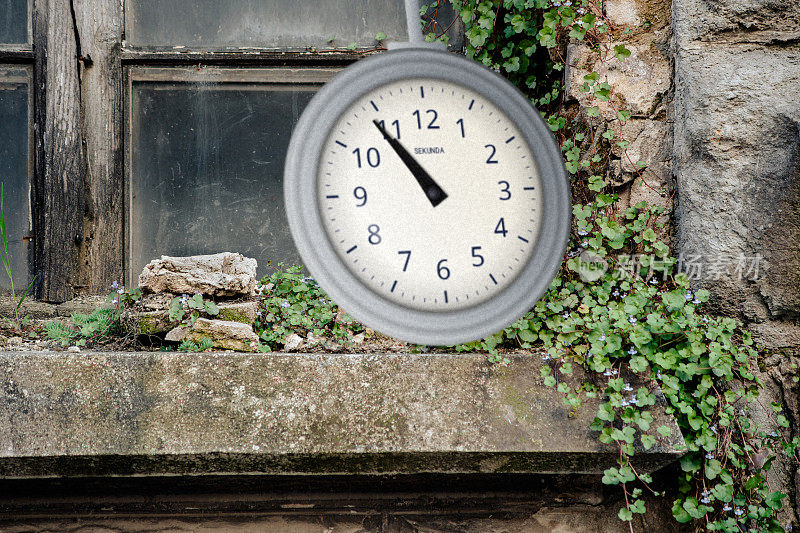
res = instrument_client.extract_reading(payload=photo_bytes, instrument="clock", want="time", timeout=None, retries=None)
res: 10:54
